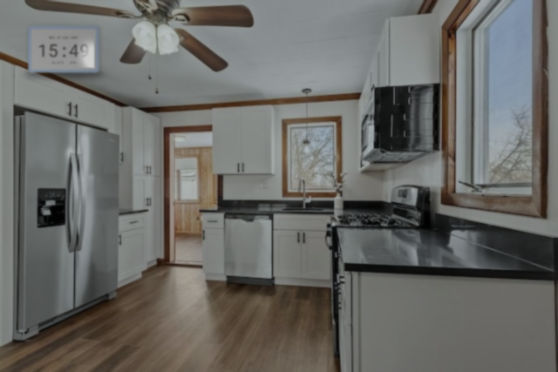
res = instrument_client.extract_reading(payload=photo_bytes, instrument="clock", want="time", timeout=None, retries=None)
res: 15:49
